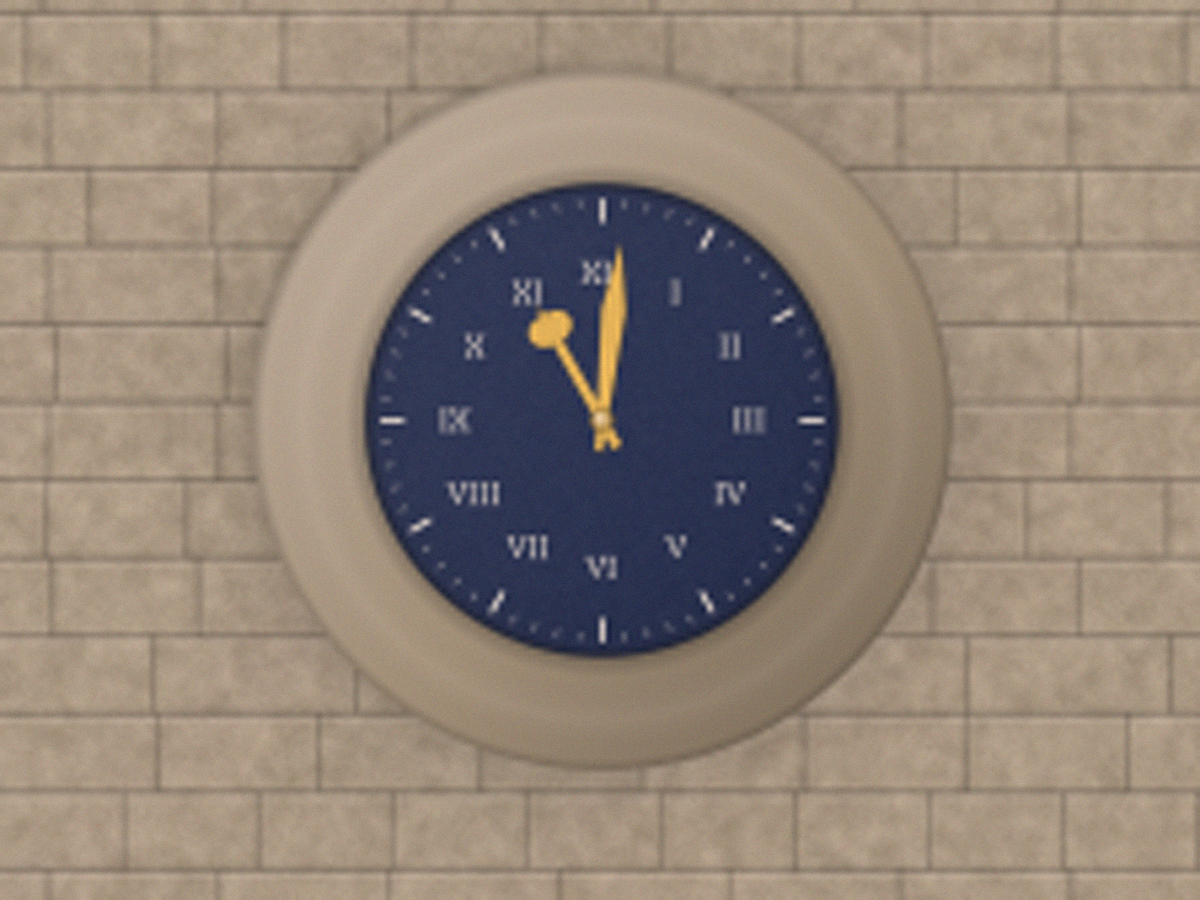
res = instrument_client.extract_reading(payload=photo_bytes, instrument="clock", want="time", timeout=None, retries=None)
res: 11:01
